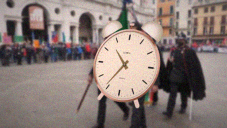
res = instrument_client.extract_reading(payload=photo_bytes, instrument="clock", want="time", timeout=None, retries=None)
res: 10:36
